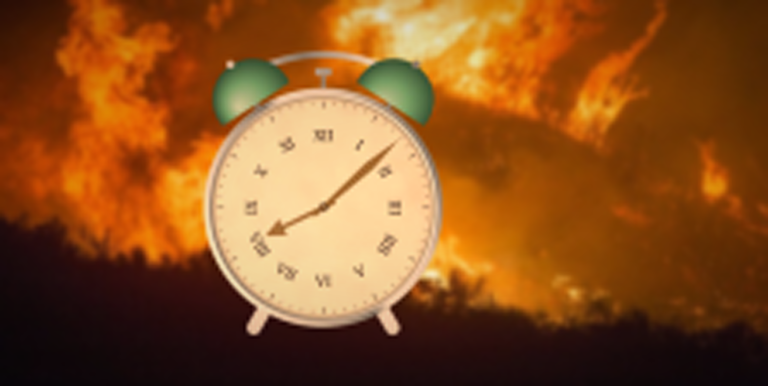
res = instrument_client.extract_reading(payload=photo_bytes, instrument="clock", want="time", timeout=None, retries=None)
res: 8:08
